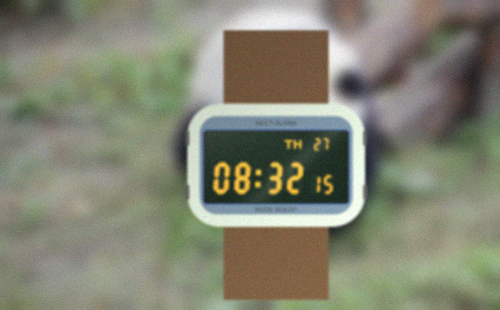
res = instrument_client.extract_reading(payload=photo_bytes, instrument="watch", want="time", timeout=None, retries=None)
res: 8:32:15
